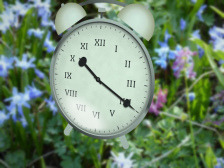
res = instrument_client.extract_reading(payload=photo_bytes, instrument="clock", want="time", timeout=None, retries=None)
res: 10:20
